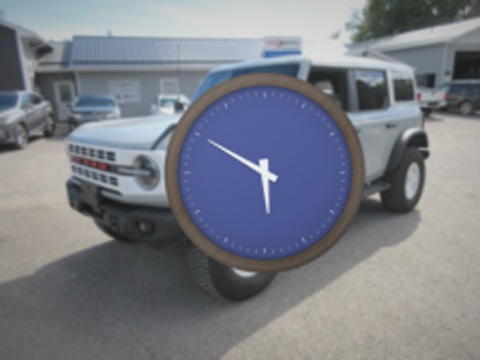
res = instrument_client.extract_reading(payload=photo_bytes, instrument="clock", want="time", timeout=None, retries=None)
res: 5:50
